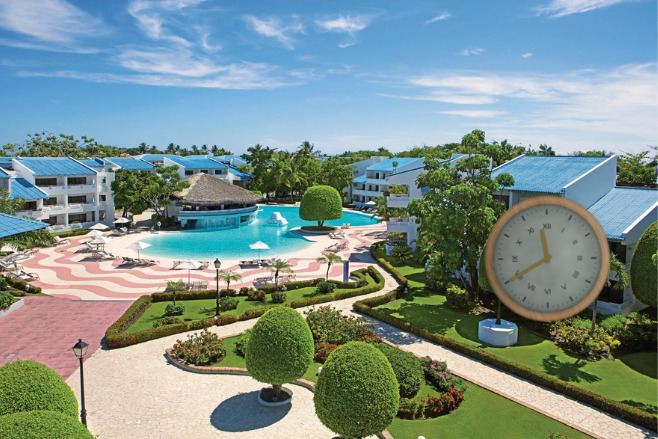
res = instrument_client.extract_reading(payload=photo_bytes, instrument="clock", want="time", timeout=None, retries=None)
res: 11:40
